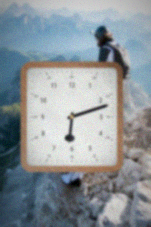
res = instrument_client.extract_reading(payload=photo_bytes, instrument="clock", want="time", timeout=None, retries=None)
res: 6:12
